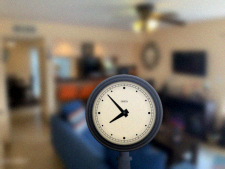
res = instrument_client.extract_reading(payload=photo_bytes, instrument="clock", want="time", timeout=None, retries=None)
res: 7:53
